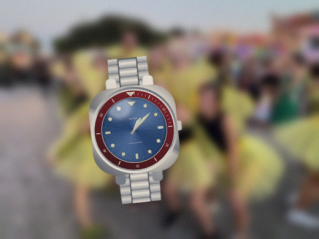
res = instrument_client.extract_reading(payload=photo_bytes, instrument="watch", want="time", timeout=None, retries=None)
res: 1:08
